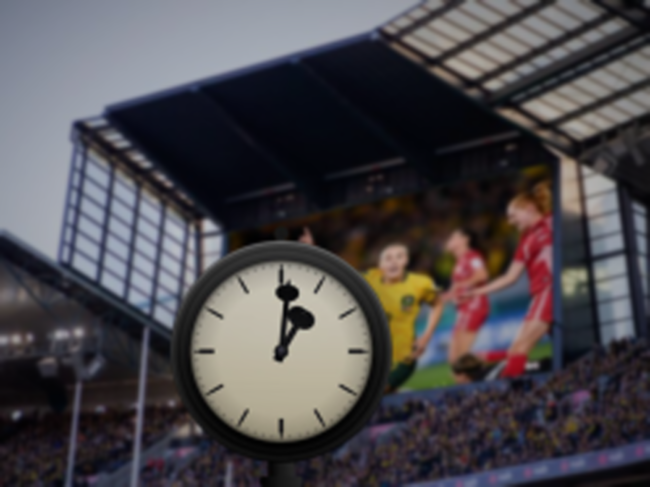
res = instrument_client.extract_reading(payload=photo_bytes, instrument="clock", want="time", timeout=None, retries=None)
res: 1:01
